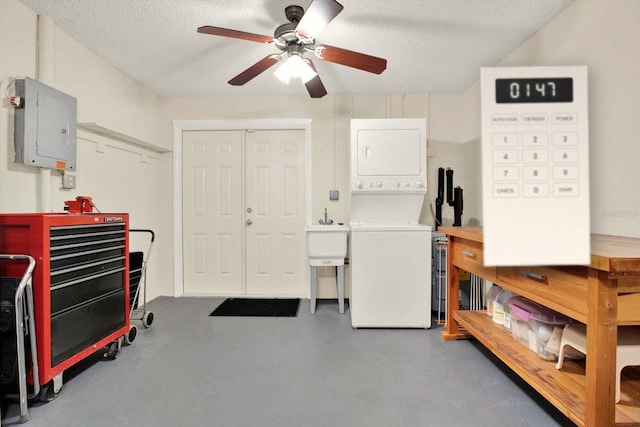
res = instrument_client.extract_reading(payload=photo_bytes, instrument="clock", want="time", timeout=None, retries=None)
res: 1:47
